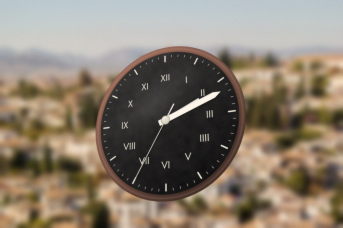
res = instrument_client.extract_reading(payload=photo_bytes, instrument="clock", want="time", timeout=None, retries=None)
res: 2:11:35
